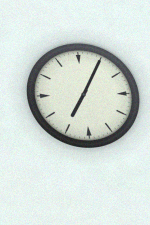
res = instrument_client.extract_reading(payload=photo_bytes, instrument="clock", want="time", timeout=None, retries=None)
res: 7:05
